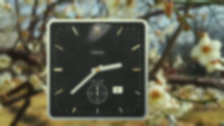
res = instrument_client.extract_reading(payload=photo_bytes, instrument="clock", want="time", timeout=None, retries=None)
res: 2:38
